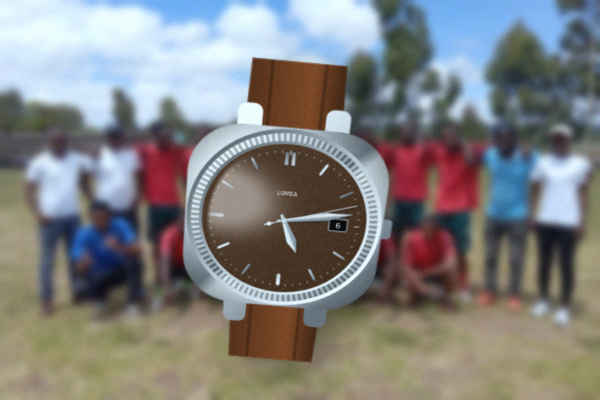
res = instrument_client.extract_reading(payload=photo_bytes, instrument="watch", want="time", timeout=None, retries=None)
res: 5:13:12
